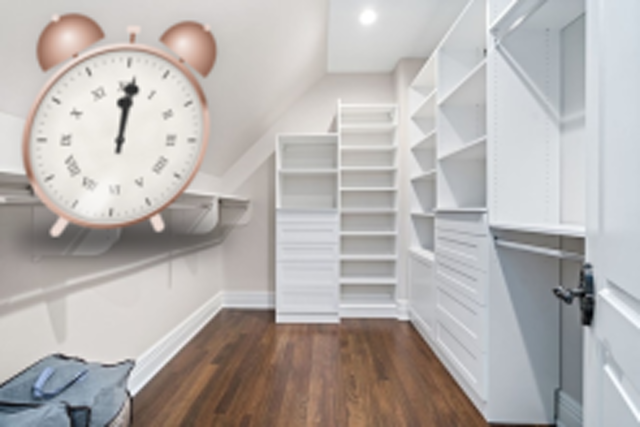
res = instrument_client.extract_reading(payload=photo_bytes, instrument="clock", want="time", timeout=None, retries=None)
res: 12:01
